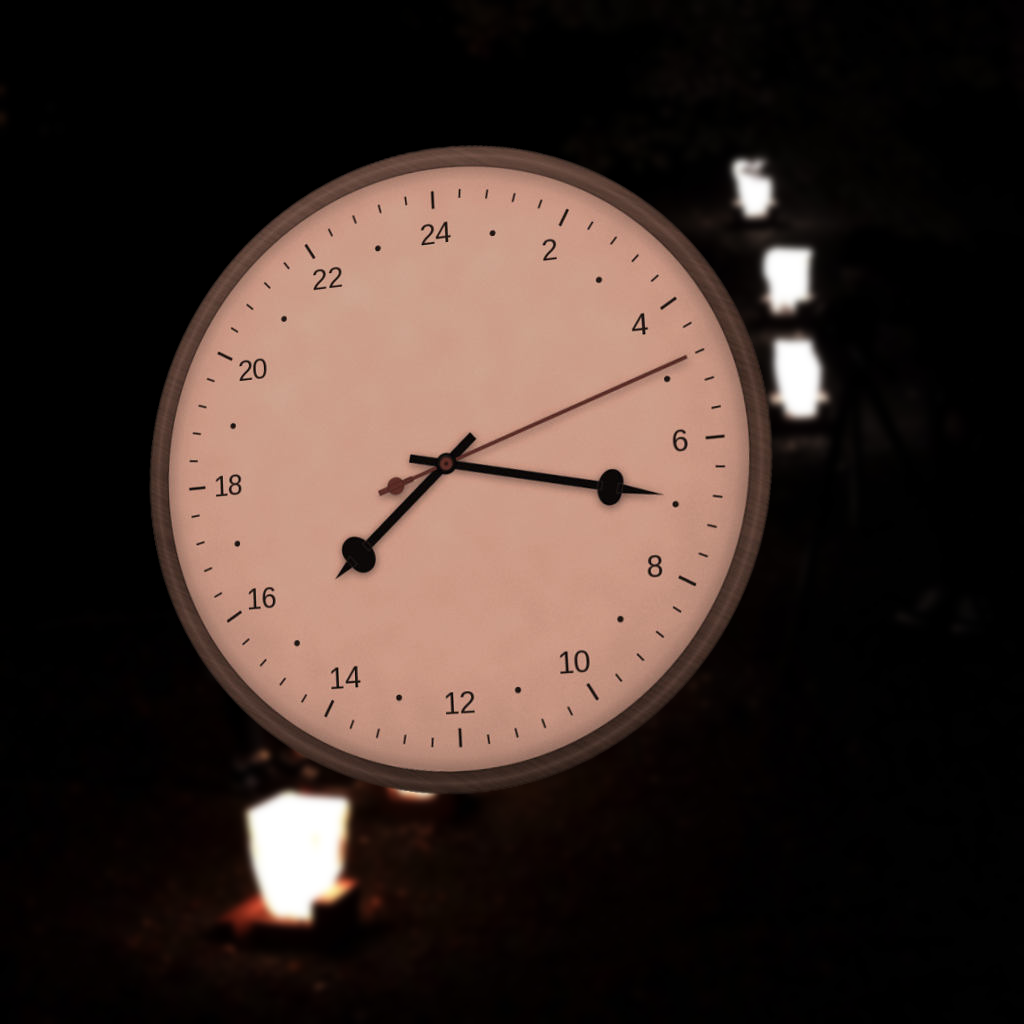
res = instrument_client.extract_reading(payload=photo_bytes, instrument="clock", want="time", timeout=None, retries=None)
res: 15:17:12
